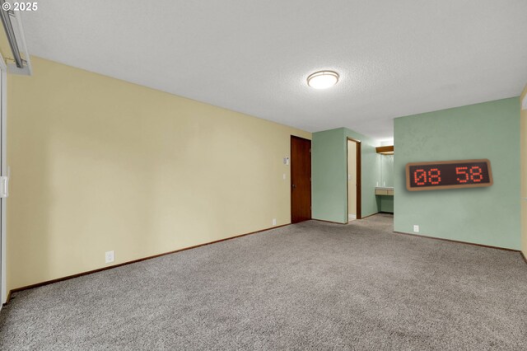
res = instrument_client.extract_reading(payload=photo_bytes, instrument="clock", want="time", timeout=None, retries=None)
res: 8:58
